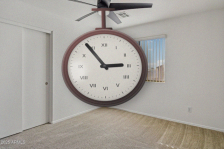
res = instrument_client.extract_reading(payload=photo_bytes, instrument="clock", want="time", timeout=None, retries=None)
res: 2:54
